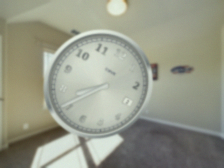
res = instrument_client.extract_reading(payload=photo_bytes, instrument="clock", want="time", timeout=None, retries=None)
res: 7:36
